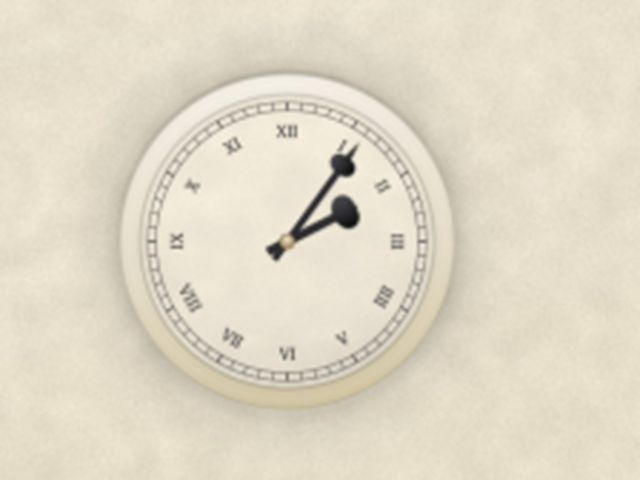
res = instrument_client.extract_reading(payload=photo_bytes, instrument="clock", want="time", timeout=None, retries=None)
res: 2:06
